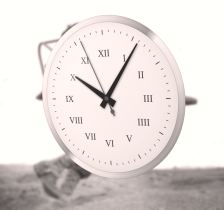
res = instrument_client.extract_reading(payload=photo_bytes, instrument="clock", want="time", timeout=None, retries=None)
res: 10:05:56
